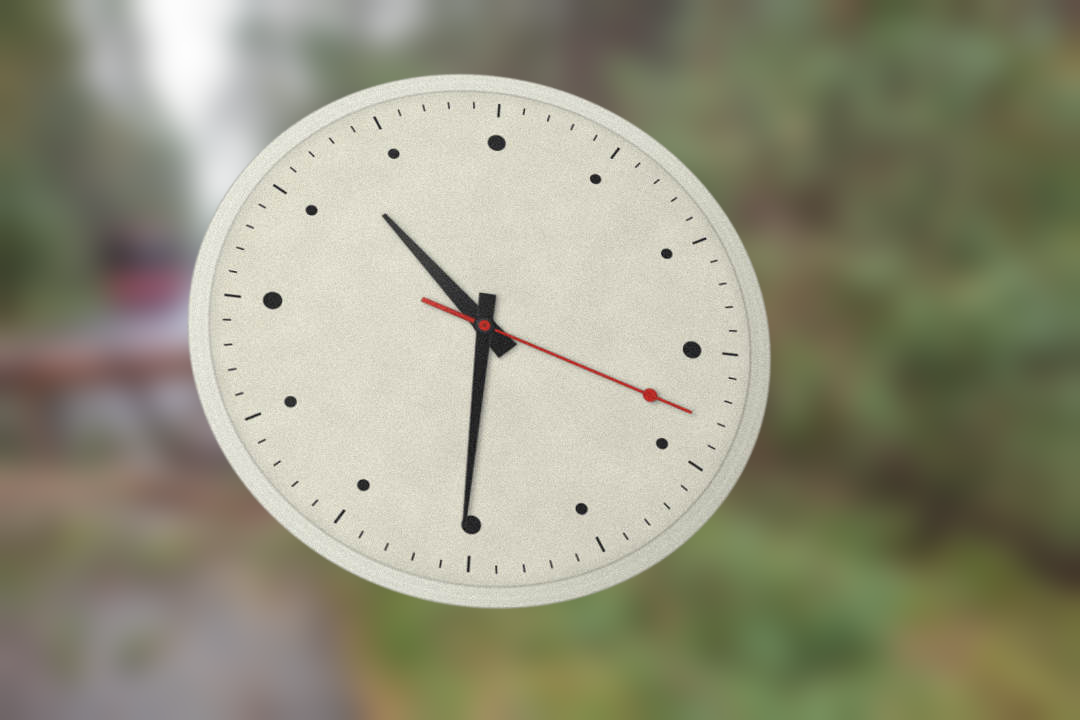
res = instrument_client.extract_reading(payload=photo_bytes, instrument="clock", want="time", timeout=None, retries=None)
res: 10:30:18
